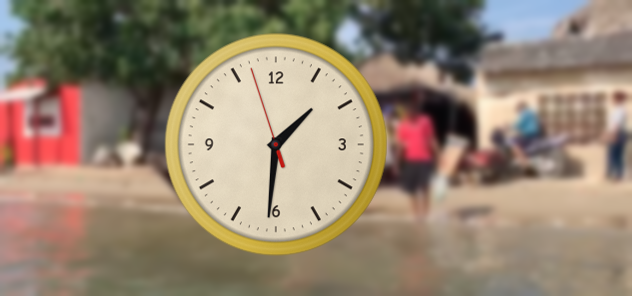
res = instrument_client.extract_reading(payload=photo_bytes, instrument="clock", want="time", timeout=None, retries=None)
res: 1:30:57
